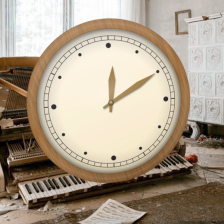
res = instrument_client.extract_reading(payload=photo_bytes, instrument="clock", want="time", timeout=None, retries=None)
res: 12:10
